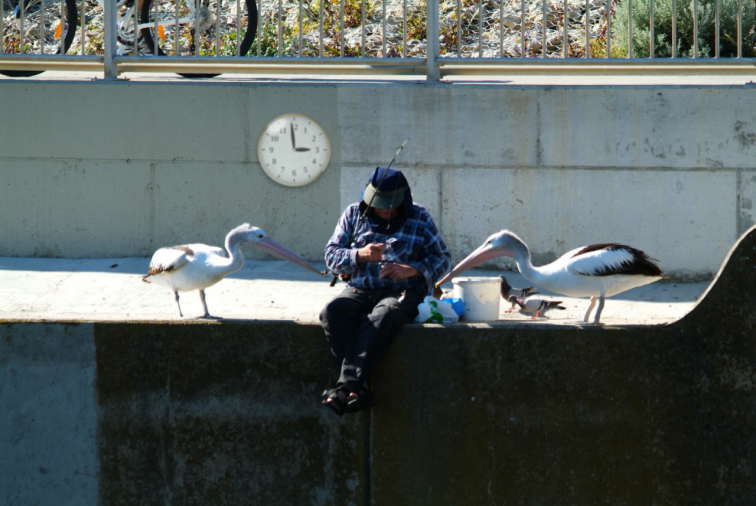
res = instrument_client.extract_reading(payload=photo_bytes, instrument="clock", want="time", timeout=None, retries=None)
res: 2:59
